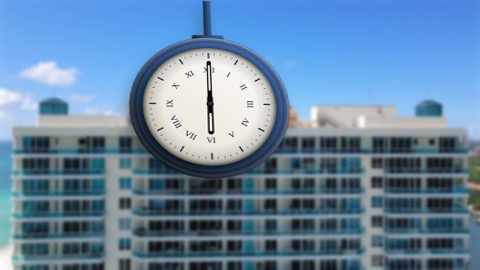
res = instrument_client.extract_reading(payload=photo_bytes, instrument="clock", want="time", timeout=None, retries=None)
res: 6:00
